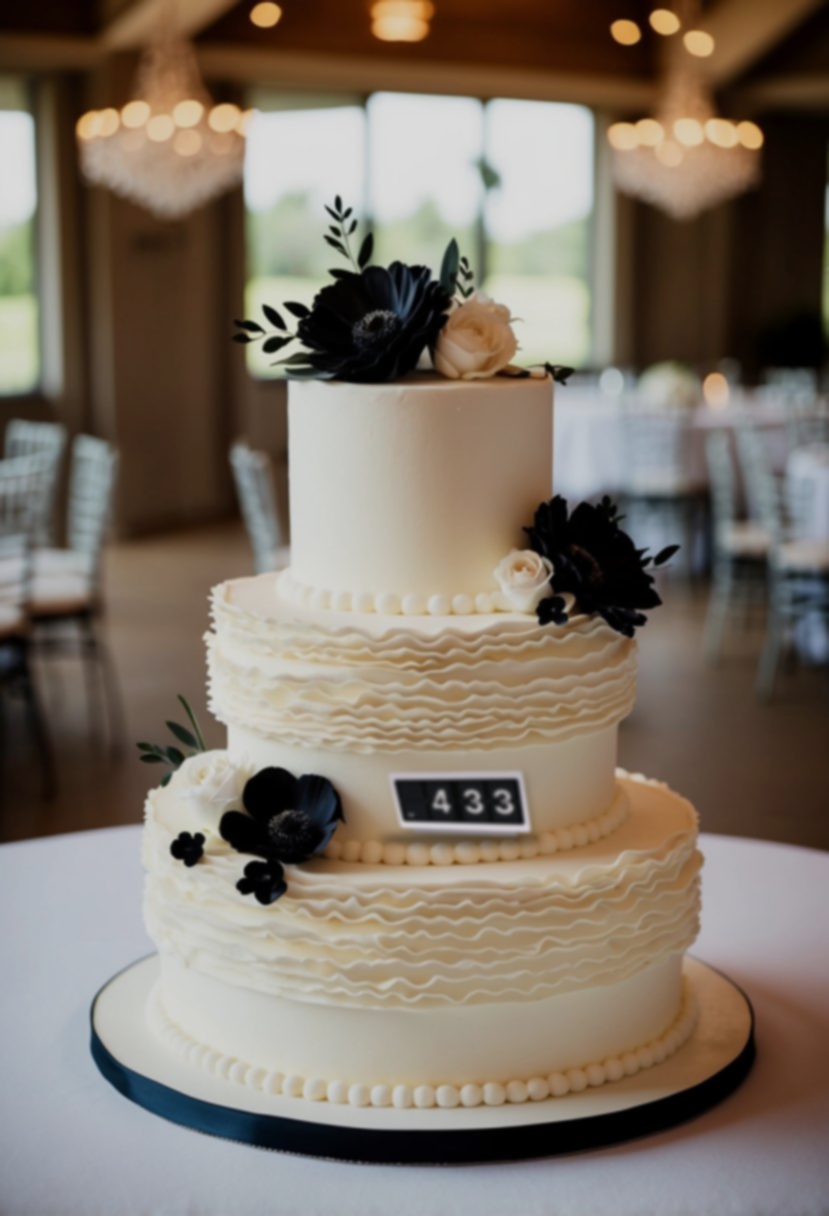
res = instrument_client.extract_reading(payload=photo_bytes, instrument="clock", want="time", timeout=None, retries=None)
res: 4:33
